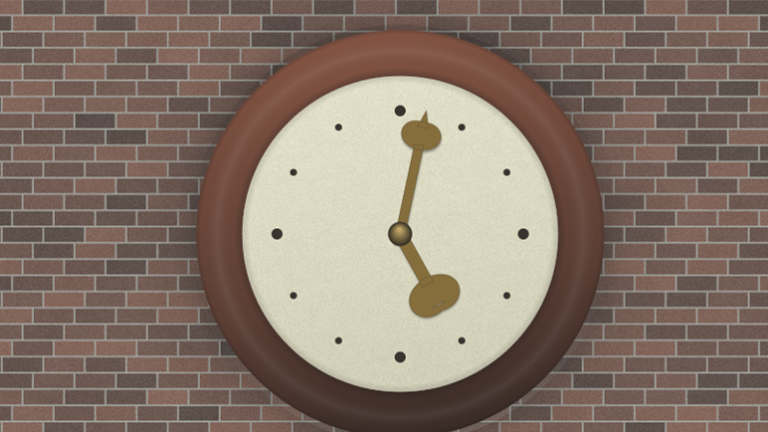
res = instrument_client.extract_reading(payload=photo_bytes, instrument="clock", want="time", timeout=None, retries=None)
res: 5:02
